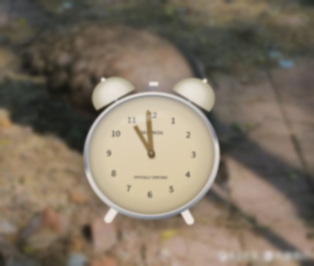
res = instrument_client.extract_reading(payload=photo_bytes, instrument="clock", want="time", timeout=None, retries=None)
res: 10:59
